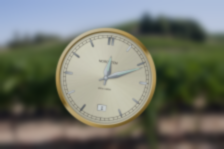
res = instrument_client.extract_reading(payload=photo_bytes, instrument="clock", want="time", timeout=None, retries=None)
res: 12:11
